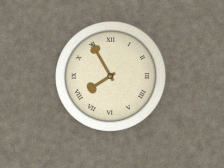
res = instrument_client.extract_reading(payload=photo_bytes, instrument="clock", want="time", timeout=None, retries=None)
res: 7:55
